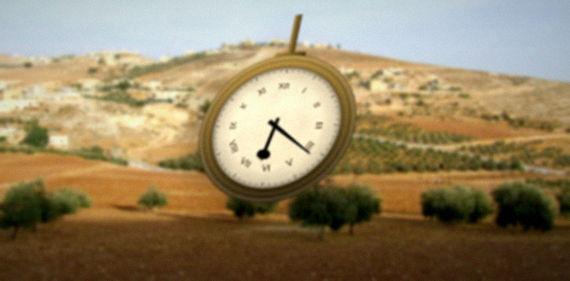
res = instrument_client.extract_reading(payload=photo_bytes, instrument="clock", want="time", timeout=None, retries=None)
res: 6:21
